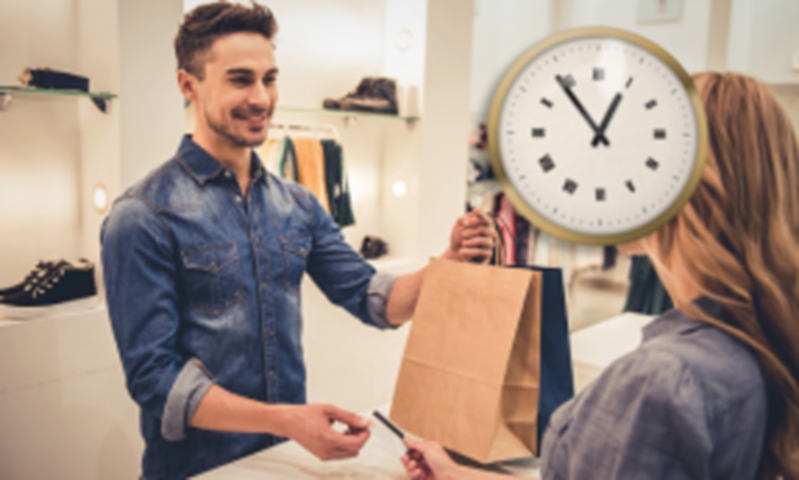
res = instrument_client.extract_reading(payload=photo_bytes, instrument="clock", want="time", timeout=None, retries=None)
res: 12:54
